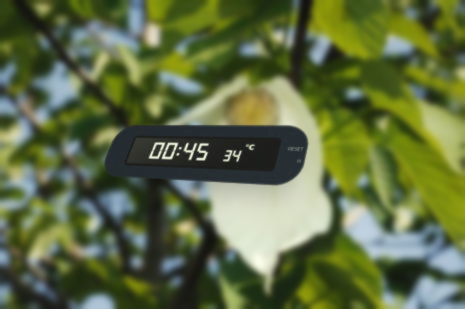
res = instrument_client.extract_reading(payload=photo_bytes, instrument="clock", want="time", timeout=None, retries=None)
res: 0:45
